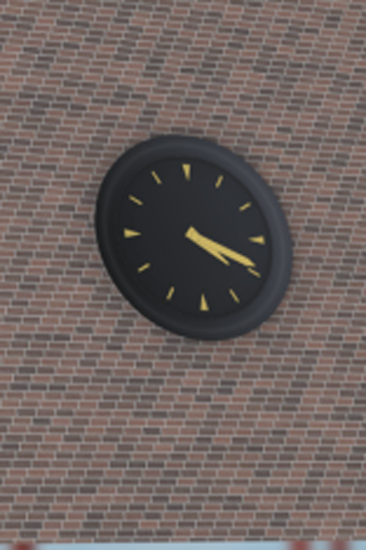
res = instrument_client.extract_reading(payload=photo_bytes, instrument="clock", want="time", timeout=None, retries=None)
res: 4:19
